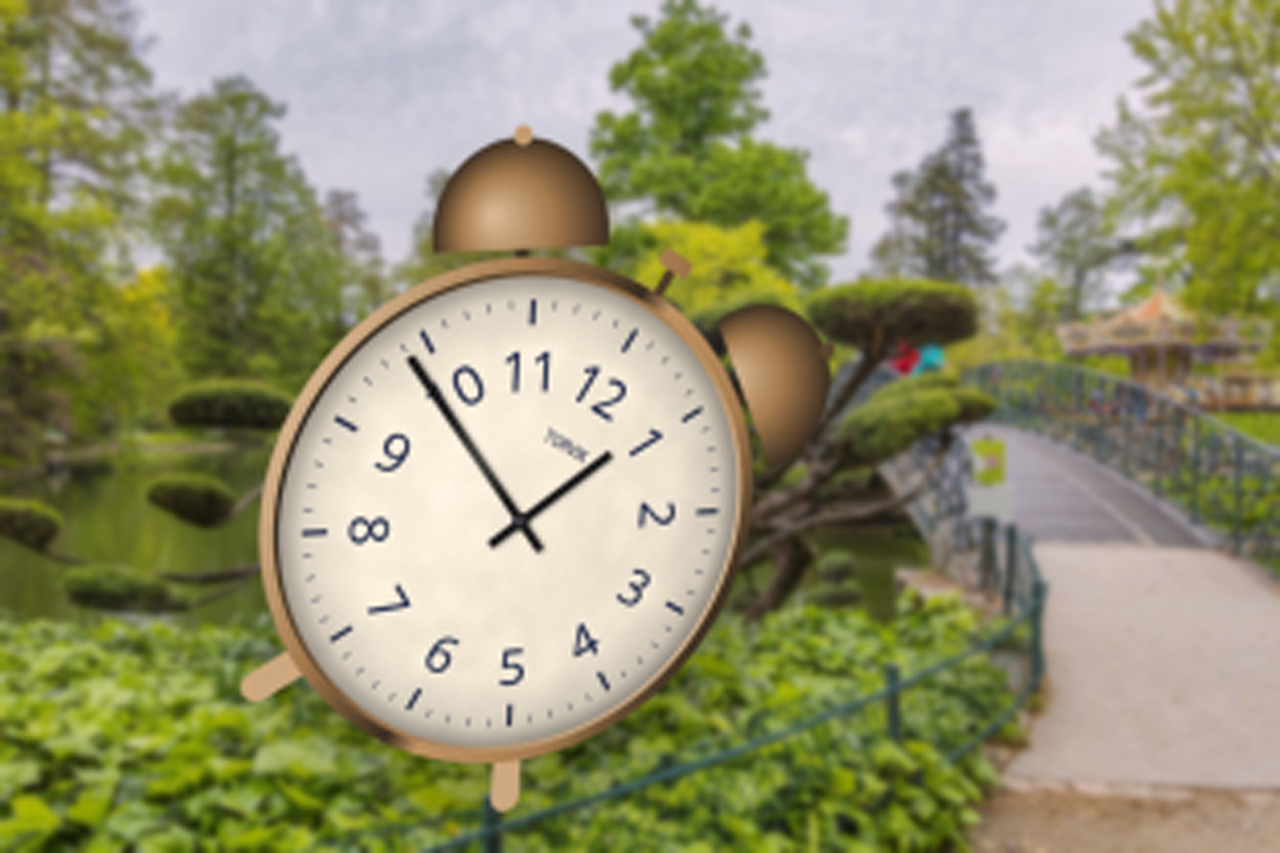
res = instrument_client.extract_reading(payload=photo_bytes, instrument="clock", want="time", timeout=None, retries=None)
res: 12:49
